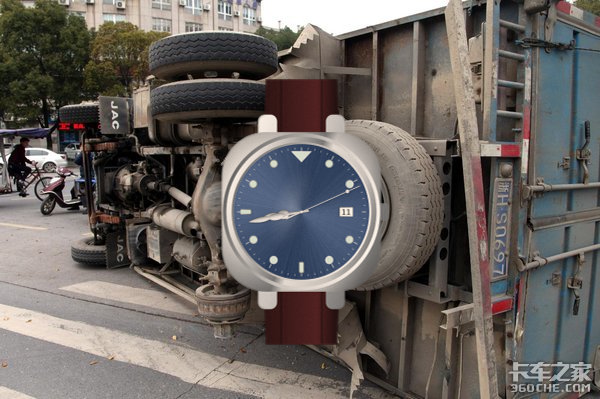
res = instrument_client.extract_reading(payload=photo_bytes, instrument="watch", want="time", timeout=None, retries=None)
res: 8:43:11
